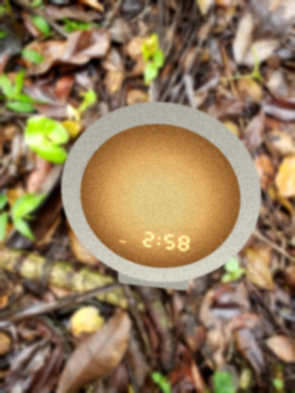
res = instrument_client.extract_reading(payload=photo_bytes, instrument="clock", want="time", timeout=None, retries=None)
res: 2:58
